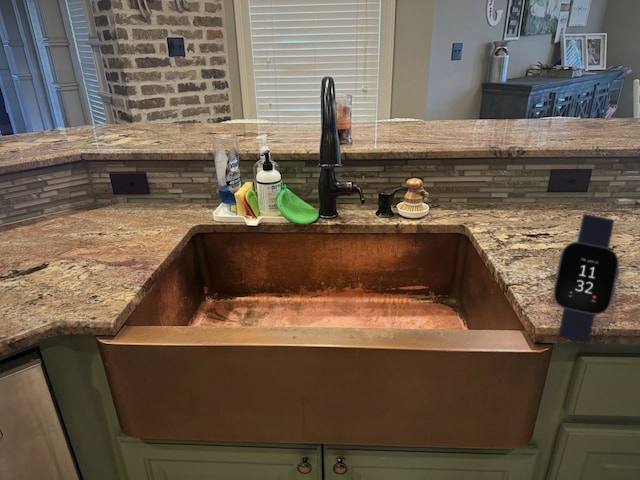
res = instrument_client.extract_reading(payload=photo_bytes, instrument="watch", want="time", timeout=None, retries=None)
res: 11:32
